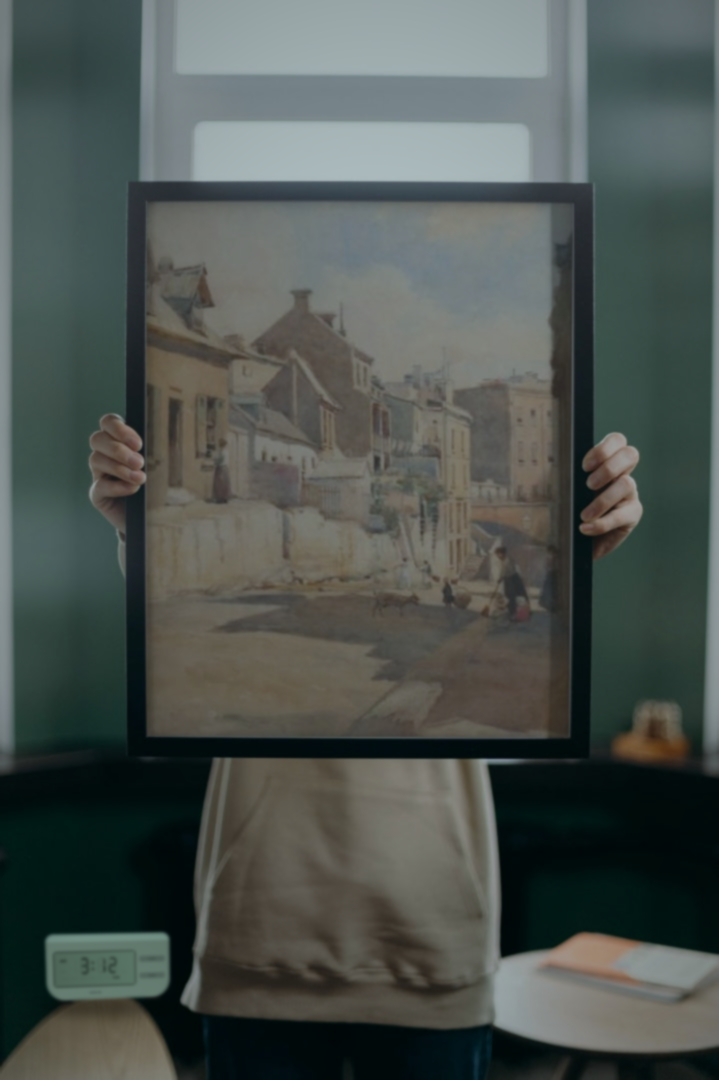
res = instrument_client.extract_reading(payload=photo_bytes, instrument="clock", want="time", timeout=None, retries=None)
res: 3:12
